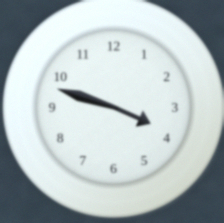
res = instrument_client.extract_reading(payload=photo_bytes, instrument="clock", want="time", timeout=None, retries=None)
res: 3:48
